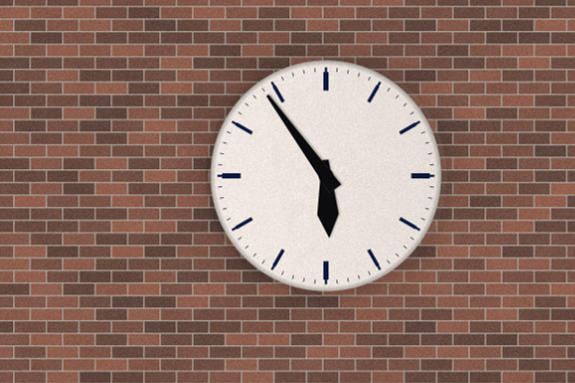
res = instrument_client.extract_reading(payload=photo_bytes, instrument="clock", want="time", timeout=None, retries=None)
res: 5:54
